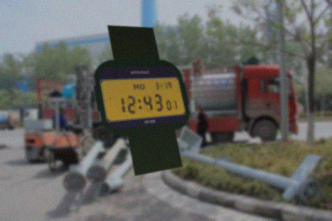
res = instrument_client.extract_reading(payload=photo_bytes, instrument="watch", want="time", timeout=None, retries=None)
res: 12:43:01
